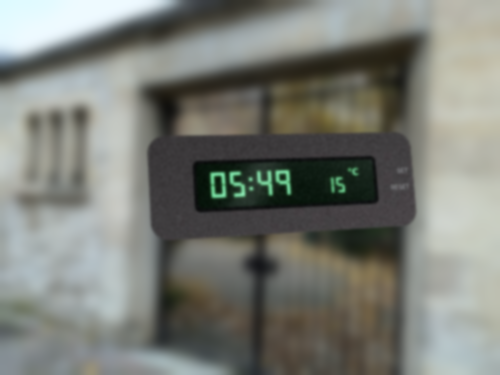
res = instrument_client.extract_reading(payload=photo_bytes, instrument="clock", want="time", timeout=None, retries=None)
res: 5:49
